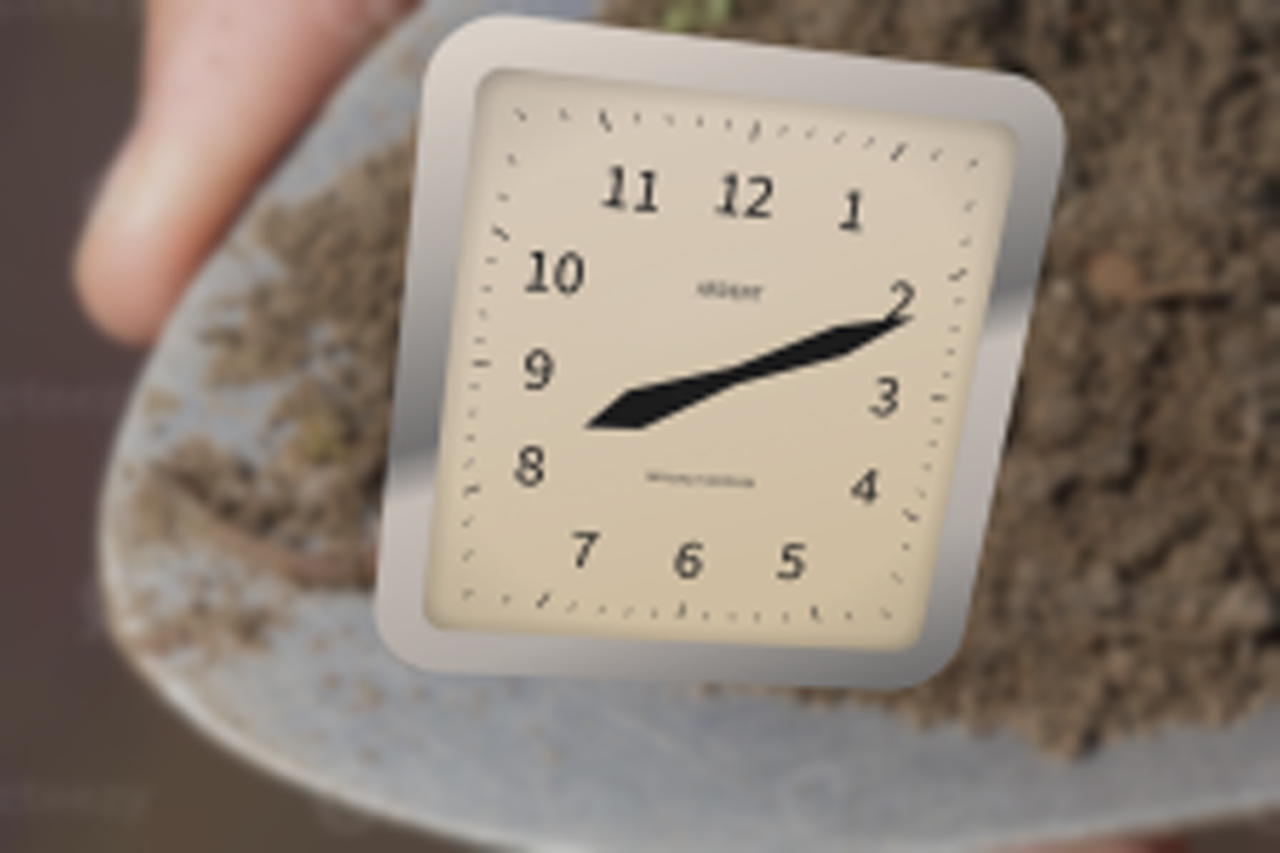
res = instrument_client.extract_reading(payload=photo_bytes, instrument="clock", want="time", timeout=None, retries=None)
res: 8:11
